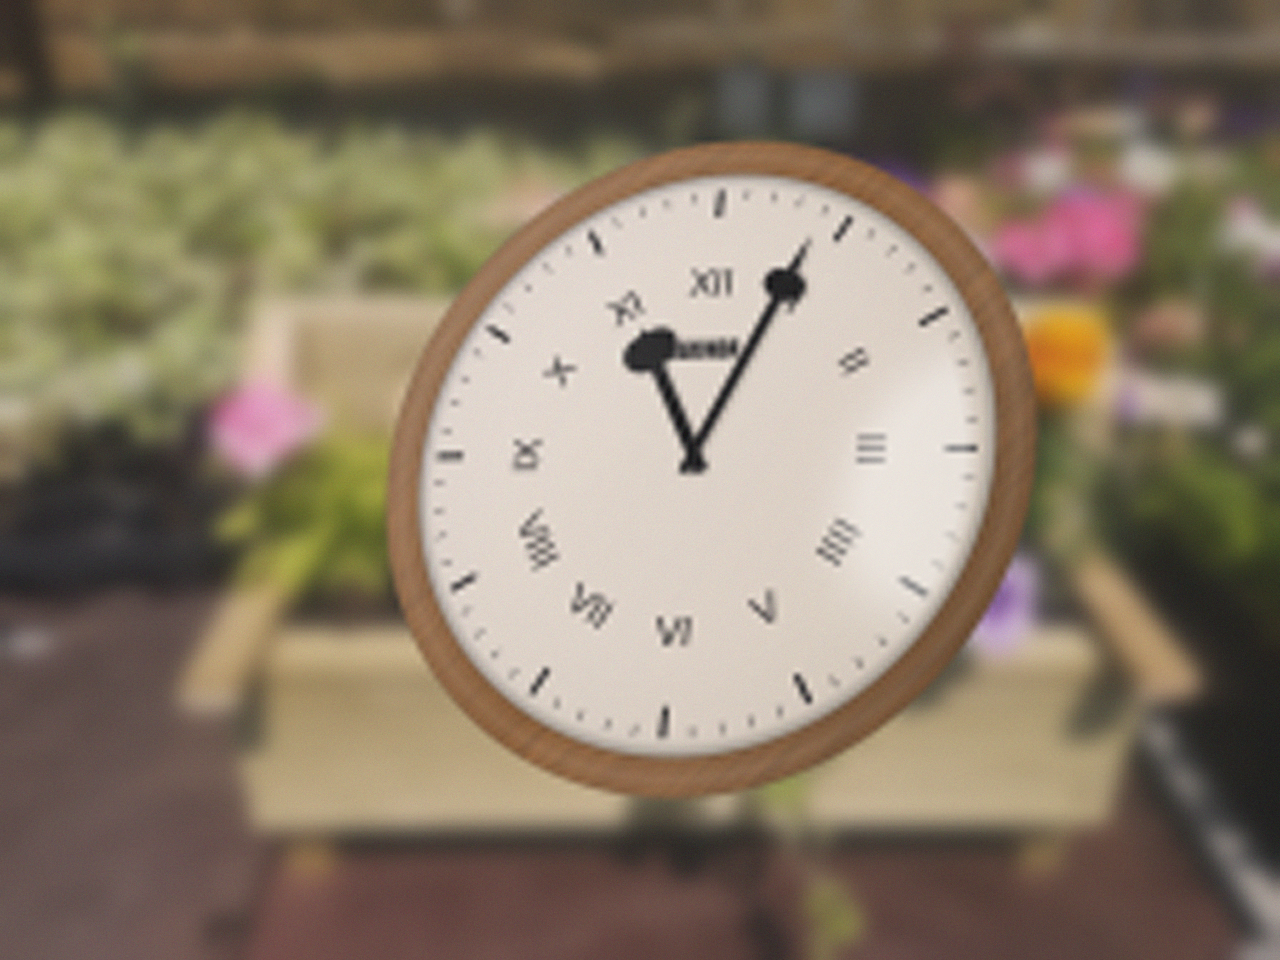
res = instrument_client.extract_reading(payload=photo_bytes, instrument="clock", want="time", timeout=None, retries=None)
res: 11:04
